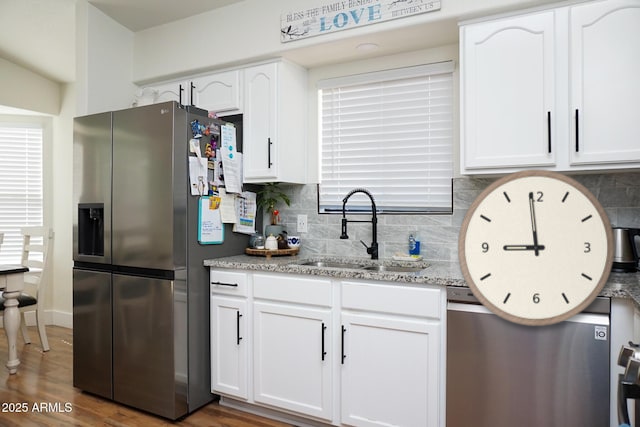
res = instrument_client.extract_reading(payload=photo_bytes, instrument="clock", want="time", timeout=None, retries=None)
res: 8:59
